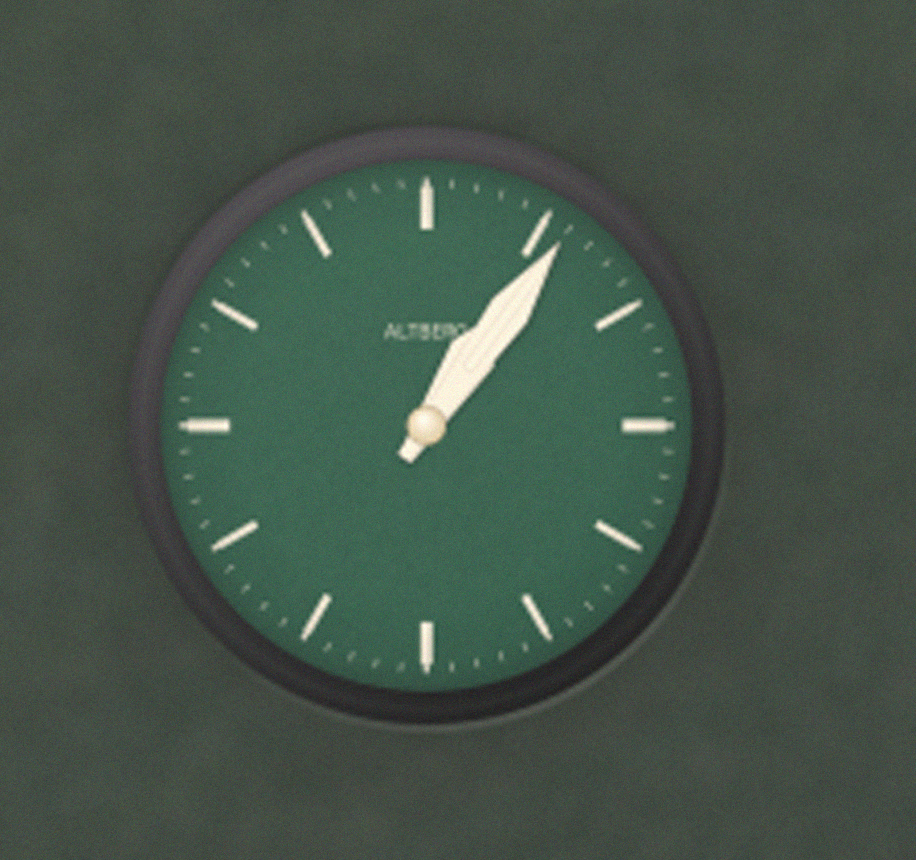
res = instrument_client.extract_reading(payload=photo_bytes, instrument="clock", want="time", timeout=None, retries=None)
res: 1:06
